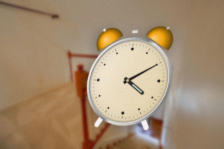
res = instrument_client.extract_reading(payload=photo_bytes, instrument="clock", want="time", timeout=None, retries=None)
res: 4:10
